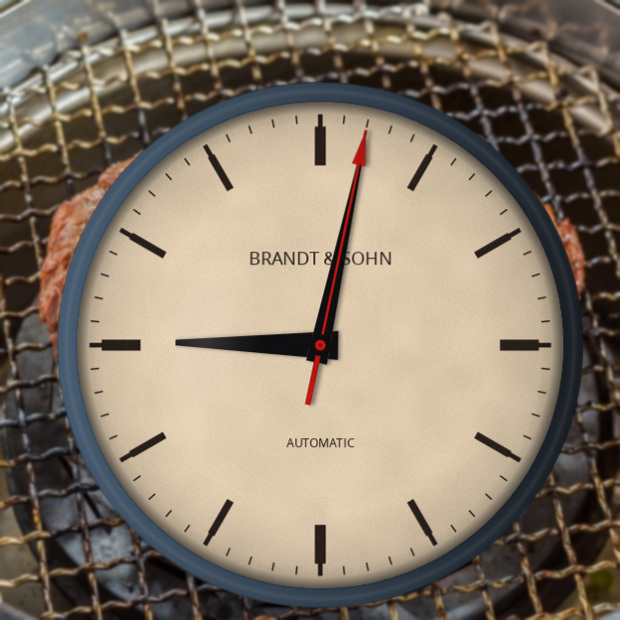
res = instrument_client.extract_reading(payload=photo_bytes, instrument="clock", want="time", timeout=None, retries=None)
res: 9:02:02
